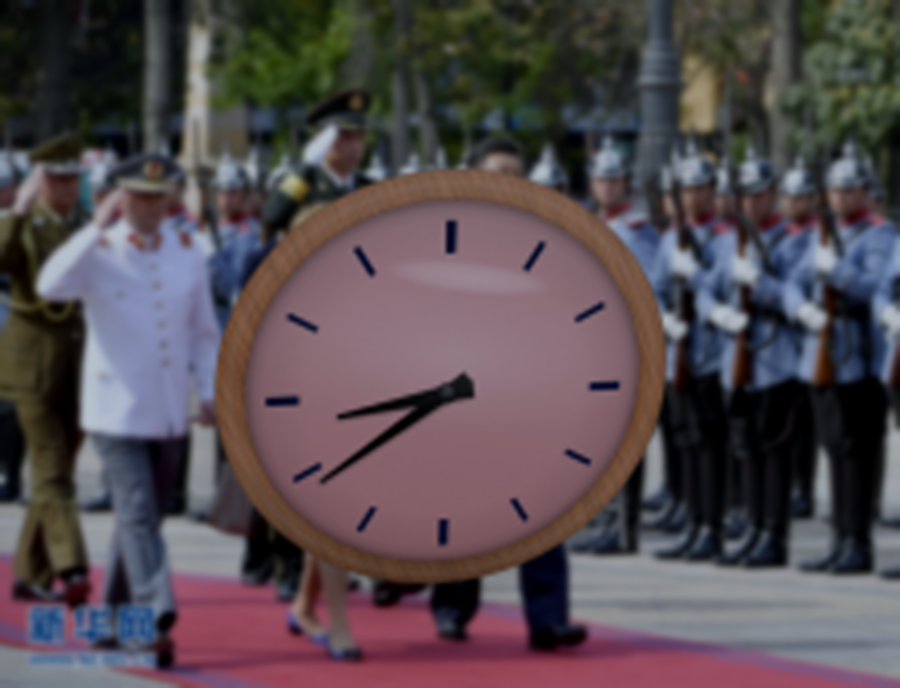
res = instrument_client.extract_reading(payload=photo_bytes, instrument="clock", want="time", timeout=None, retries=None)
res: 8:39
